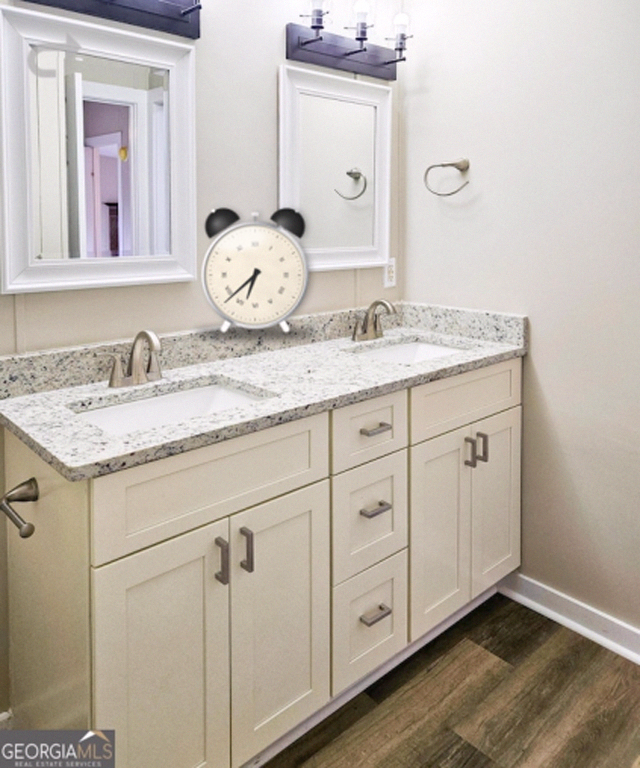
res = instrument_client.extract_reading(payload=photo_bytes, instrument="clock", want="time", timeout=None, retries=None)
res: 6:38
